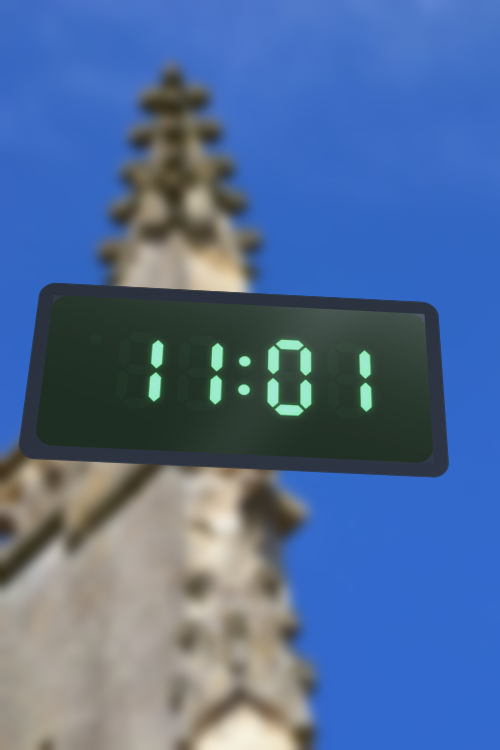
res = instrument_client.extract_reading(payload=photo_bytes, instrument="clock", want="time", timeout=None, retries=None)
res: 11:01
